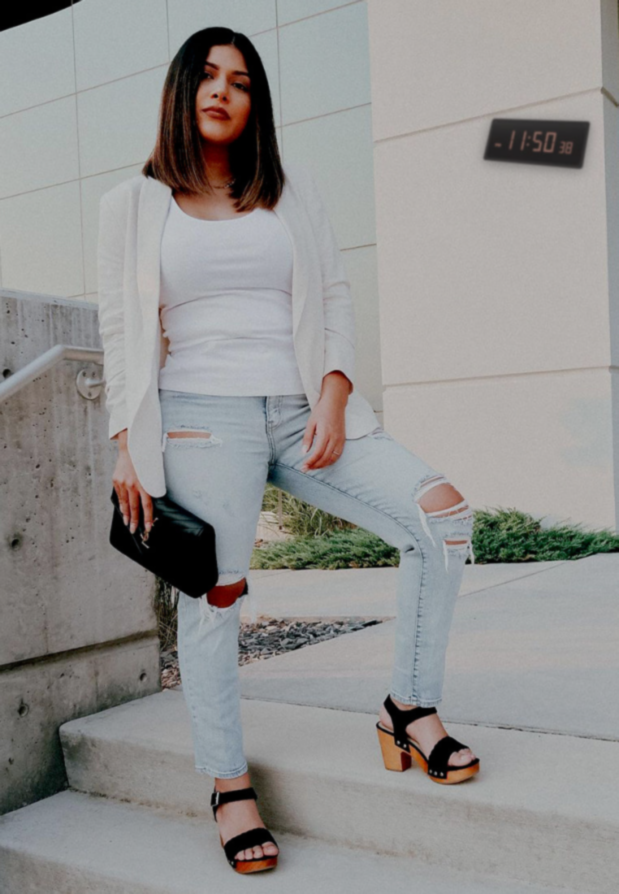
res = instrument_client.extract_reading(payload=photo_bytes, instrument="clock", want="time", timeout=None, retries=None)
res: 11:50
